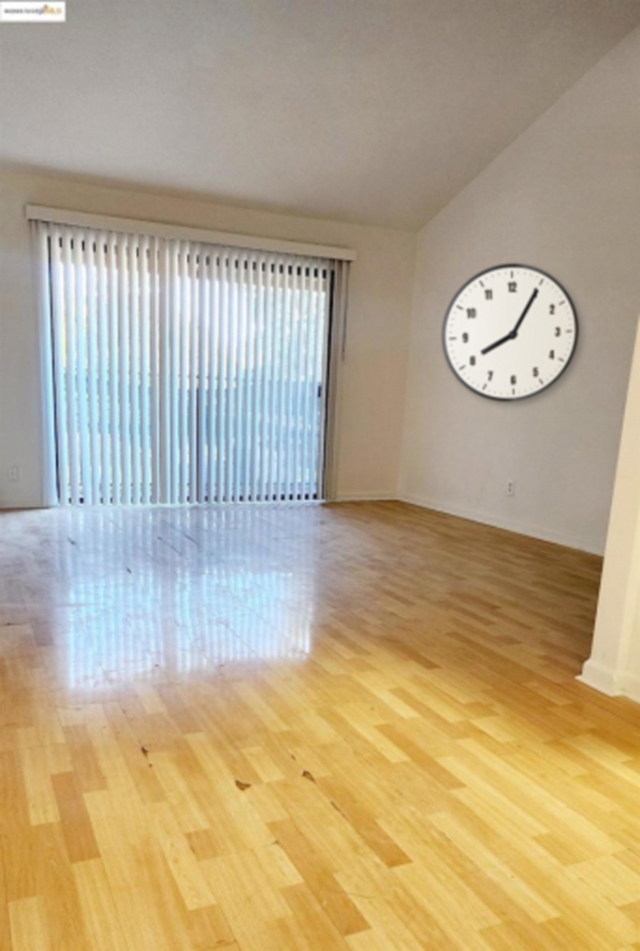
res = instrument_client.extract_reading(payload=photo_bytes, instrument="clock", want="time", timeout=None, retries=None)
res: 8:05
